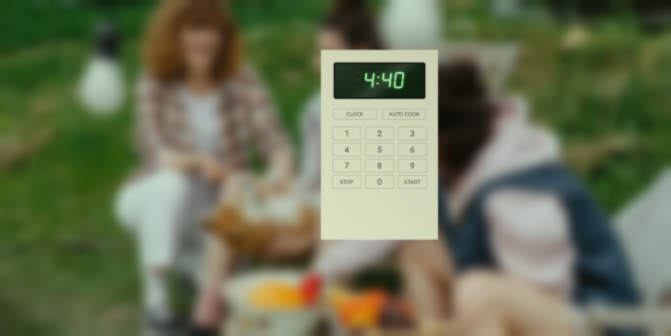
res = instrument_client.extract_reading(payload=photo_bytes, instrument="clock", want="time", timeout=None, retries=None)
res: 4:40
